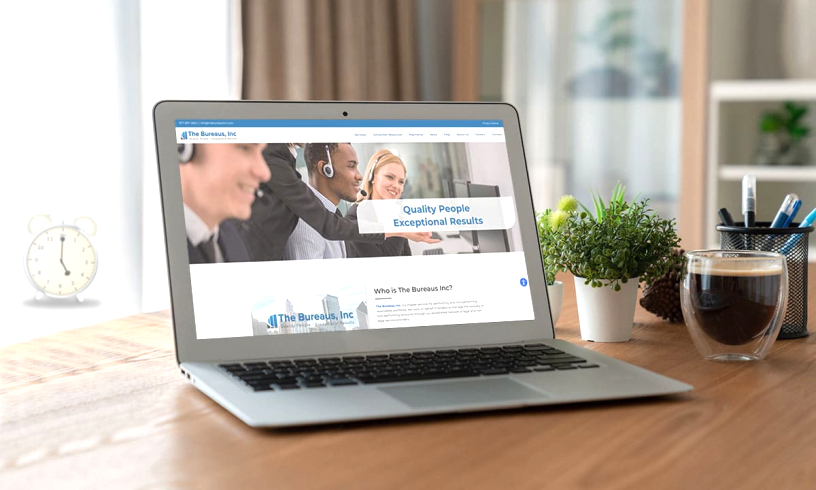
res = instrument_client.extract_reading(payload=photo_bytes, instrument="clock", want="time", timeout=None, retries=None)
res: 5:00
